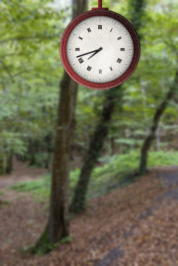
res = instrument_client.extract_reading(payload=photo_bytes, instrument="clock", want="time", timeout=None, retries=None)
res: 7:42
